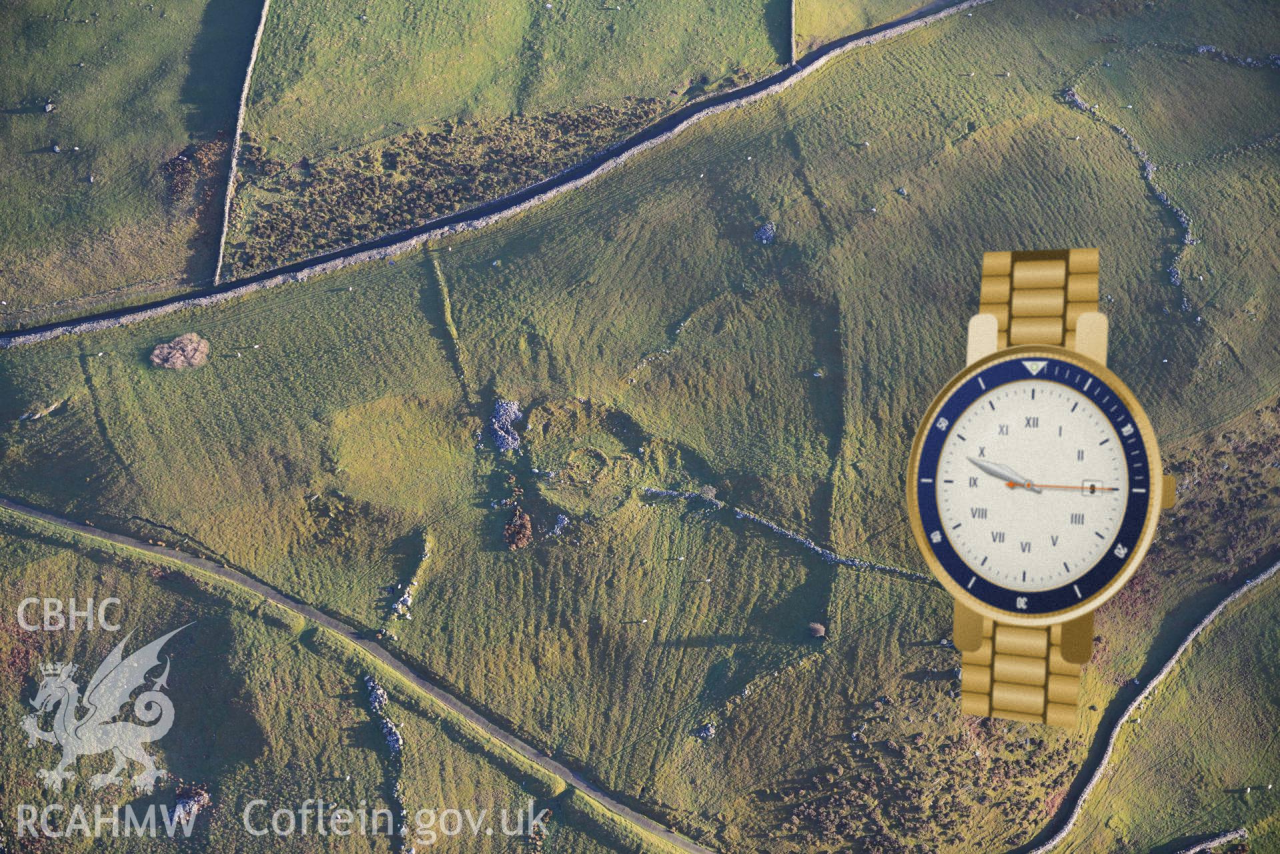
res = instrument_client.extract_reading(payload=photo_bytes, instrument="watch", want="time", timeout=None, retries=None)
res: 9:48:15
